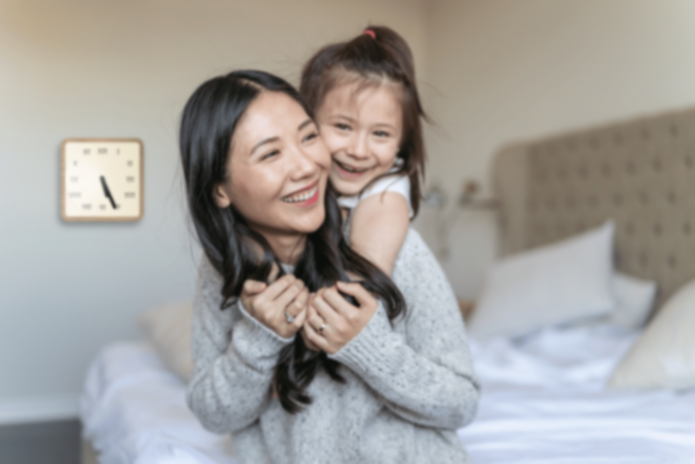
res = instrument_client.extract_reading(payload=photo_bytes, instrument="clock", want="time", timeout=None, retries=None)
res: 5:26
